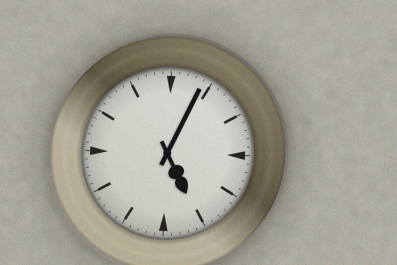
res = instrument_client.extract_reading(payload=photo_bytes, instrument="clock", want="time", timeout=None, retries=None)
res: 5:04
